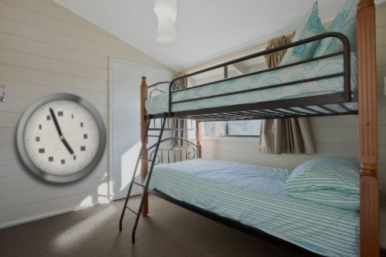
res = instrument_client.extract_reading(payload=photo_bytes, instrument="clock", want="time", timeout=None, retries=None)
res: 4:57
